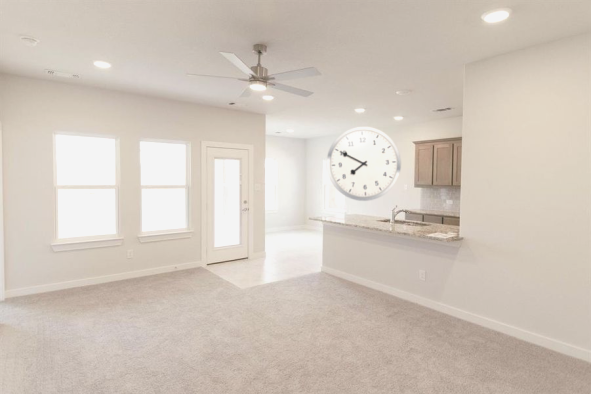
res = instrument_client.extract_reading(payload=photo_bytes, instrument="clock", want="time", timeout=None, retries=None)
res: 7:50
